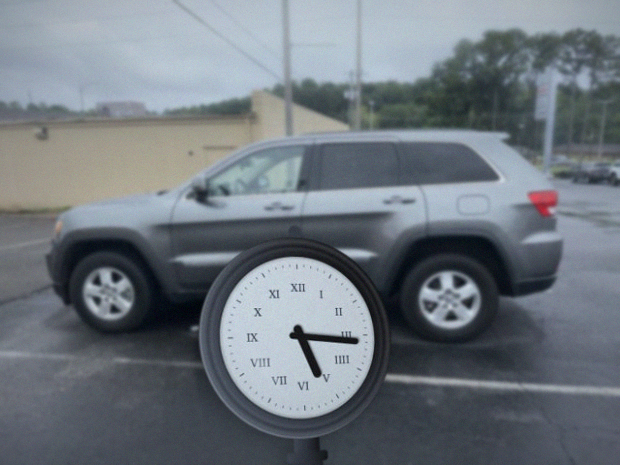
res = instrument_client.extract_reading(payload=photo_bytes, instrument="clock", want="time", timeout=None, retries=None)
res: 5:16
